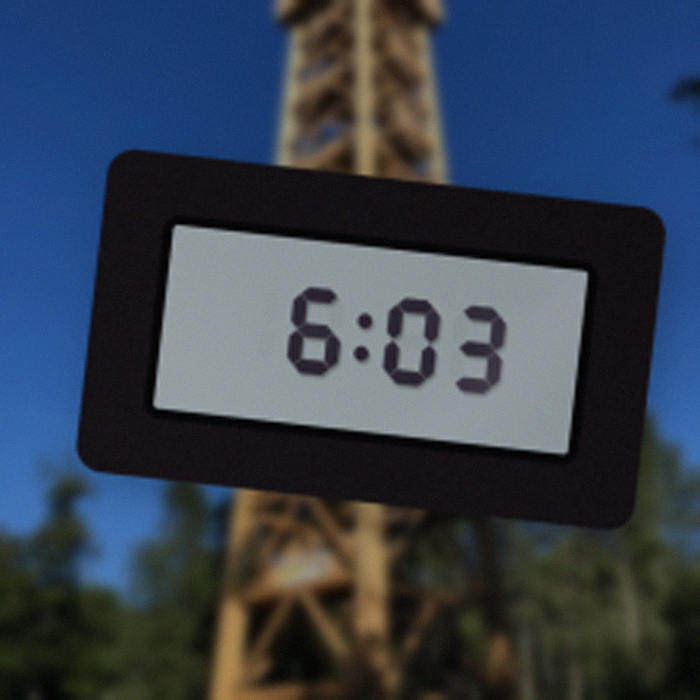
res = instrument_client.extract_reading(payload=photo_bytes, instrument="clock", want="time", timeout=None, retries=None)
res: 6:03
